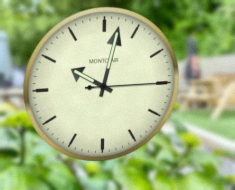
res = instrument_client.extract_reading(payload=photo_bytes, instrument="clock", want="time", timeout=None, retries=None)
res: 10:02:15
